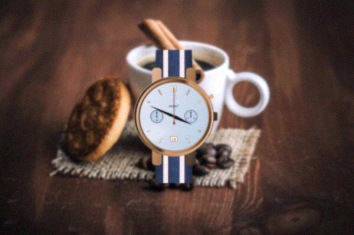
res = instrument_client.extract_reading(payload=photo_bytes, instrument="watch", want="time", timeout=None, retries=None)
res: 3:49
